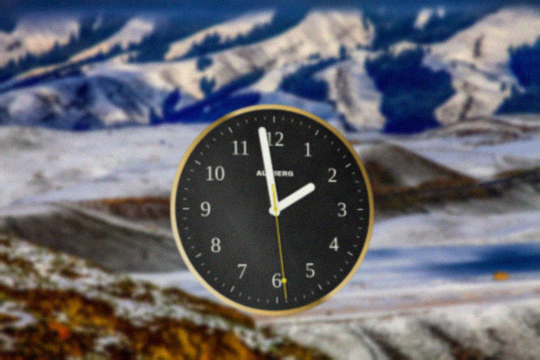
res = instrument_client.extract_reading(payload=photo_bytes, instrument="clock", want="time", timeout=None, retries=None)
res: 1:58:29
